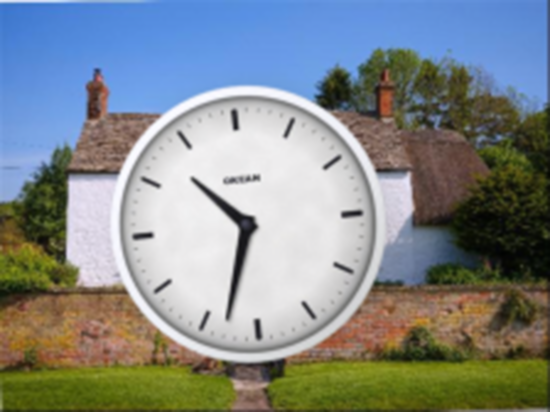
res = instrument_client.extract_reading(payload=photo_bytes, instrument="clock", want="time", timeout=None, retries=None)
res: 10:33
